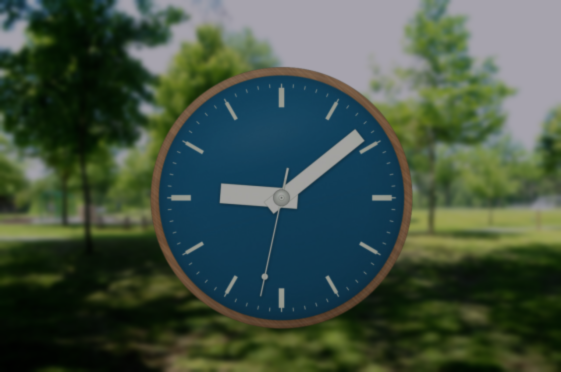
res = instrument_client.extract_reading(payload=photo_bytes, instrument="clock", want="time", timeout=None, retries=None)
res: 9:08:32
